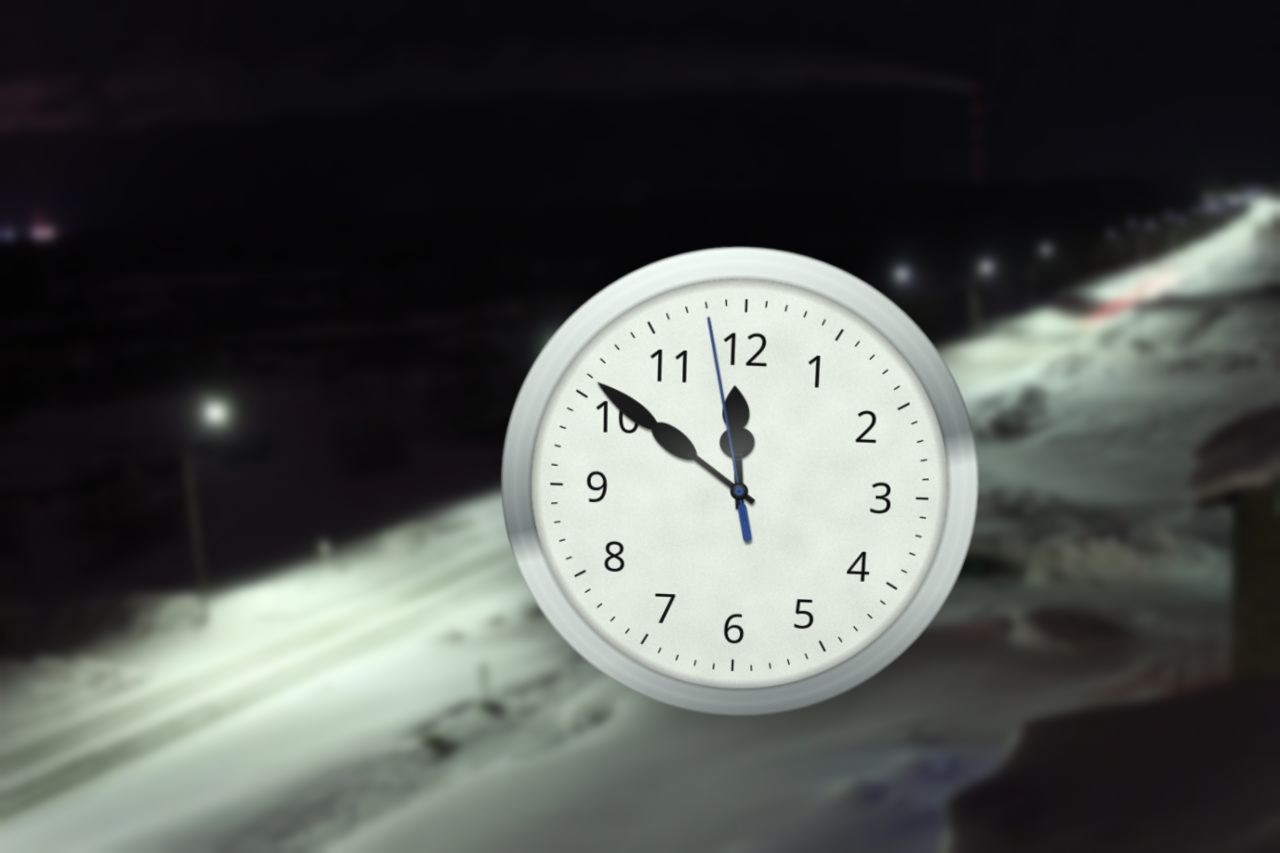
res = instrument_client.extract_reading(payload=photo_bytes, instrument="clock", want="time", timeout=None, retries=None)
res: 11:50:58
